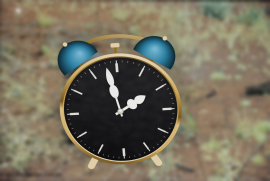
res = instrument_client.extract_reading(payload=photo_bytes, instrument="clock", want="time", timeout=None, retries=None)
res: 1:58
